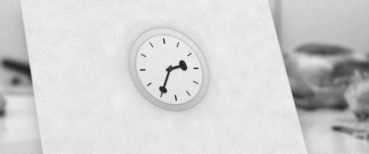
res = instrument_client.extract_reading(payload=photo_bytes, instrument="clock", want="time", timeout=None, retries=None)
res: 2:35
